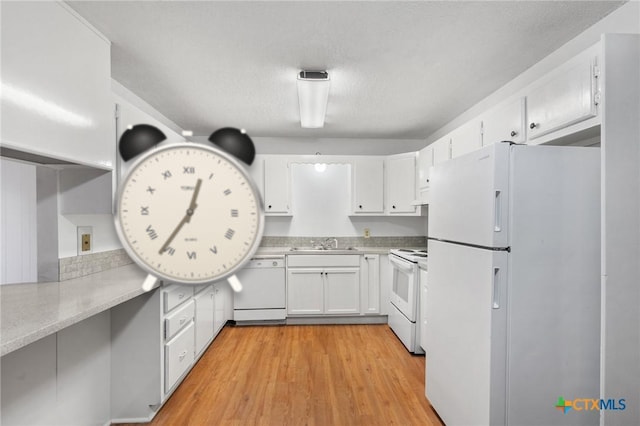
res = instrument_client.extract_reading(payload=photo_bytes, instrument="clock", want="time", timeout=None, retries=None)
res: 12:36
